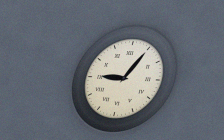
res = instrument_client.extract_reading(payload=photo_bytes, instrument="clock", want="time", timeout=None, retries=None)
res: 9:05
